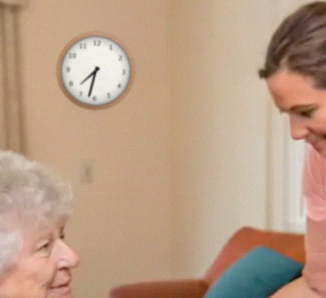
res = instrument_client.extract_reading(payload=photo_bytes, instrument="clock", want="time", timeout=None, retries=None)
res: 7:32
